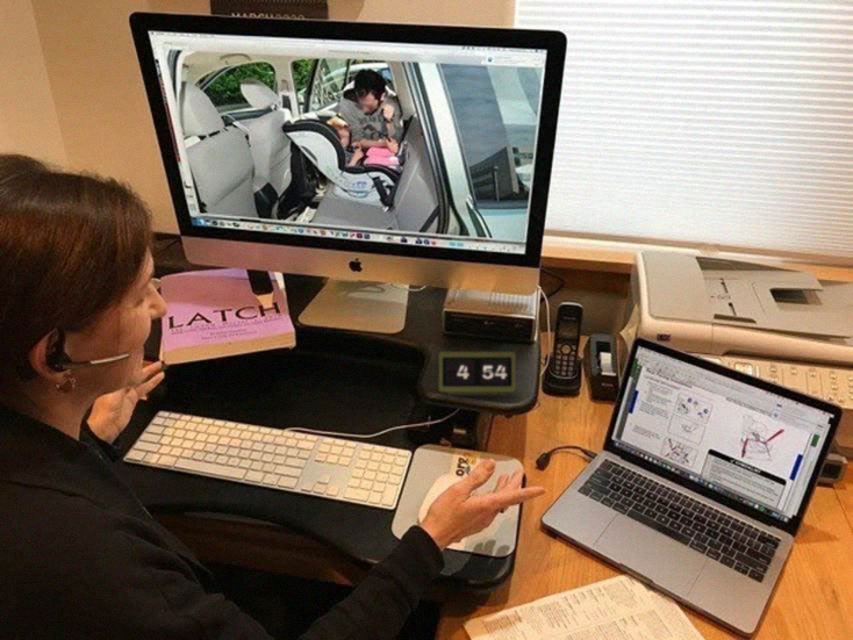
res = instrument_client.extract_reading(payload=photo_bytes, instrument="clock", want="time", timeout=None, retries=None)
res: 4:54
